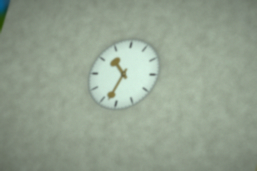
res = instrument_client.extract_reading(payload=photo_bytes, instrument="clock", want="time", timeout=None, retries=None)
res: 10:33
